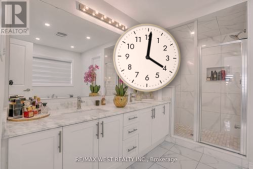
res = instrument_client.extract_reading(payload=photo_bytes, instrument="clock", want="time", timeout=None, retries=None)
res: 4:01
